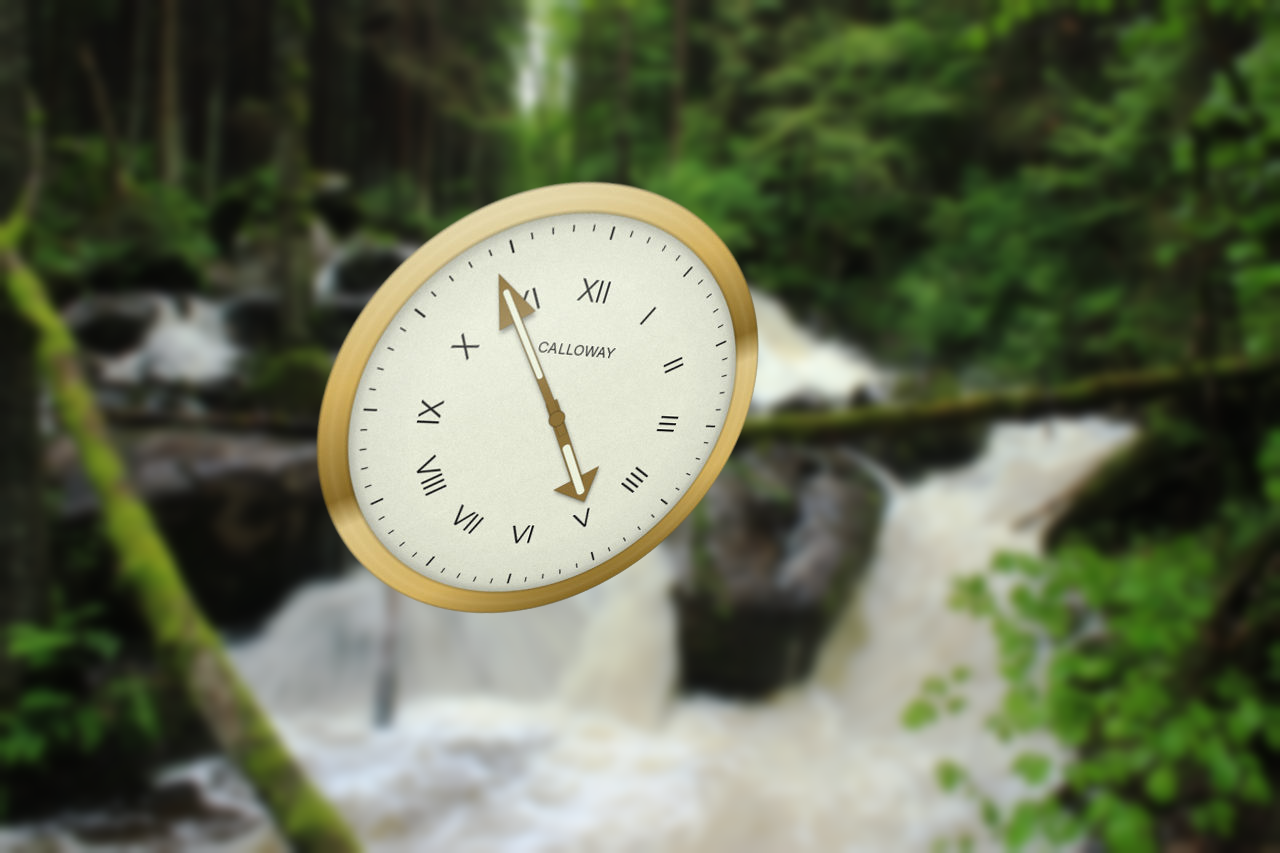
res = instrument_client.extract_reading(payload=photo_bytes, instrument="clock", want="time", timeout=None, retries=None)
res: 4:54
